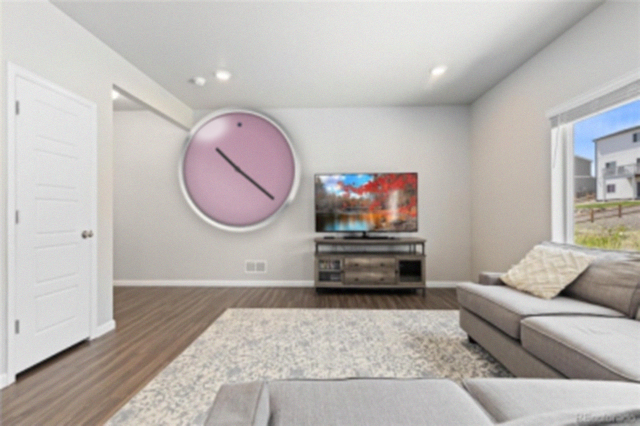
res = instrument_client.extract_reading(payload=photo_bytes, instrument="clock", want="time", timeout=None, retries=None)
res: 10:21
